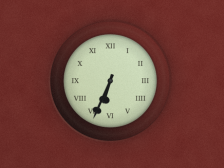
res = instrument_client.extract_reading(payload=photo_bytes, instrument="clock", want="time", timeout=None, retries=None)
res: 6:34
